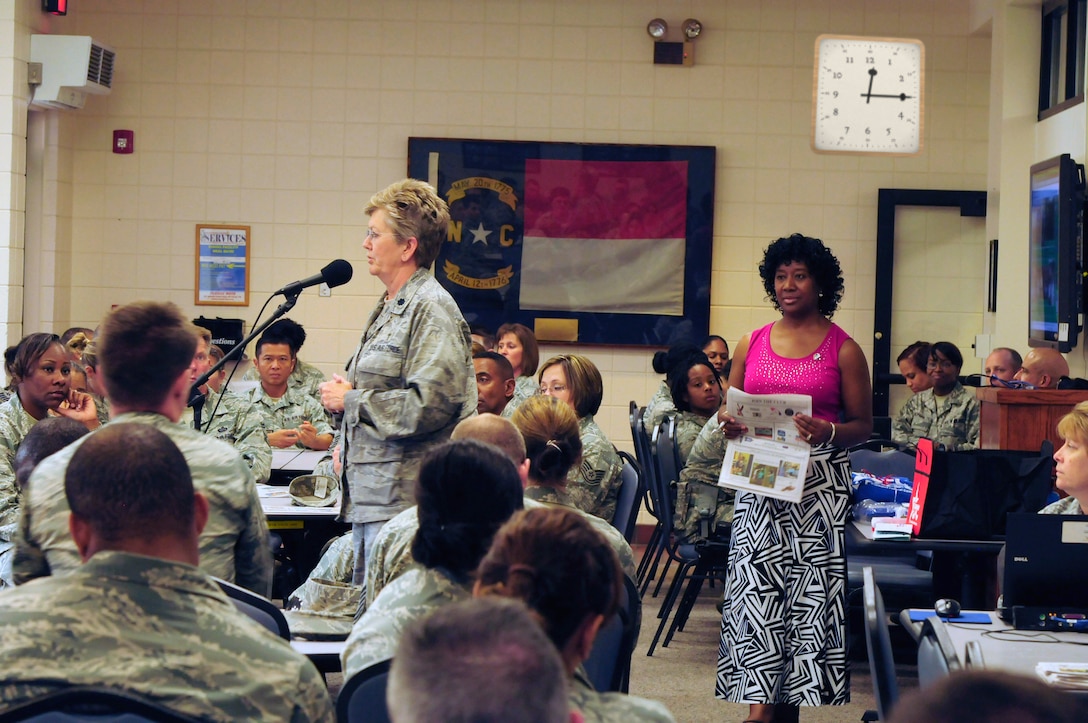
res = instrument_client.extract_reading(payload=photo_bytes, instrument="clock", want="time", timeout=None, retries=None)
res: 12:15
